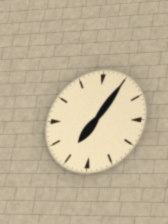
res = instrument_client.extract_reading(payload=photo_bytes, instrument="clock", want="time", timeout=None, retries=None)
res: 7:05
